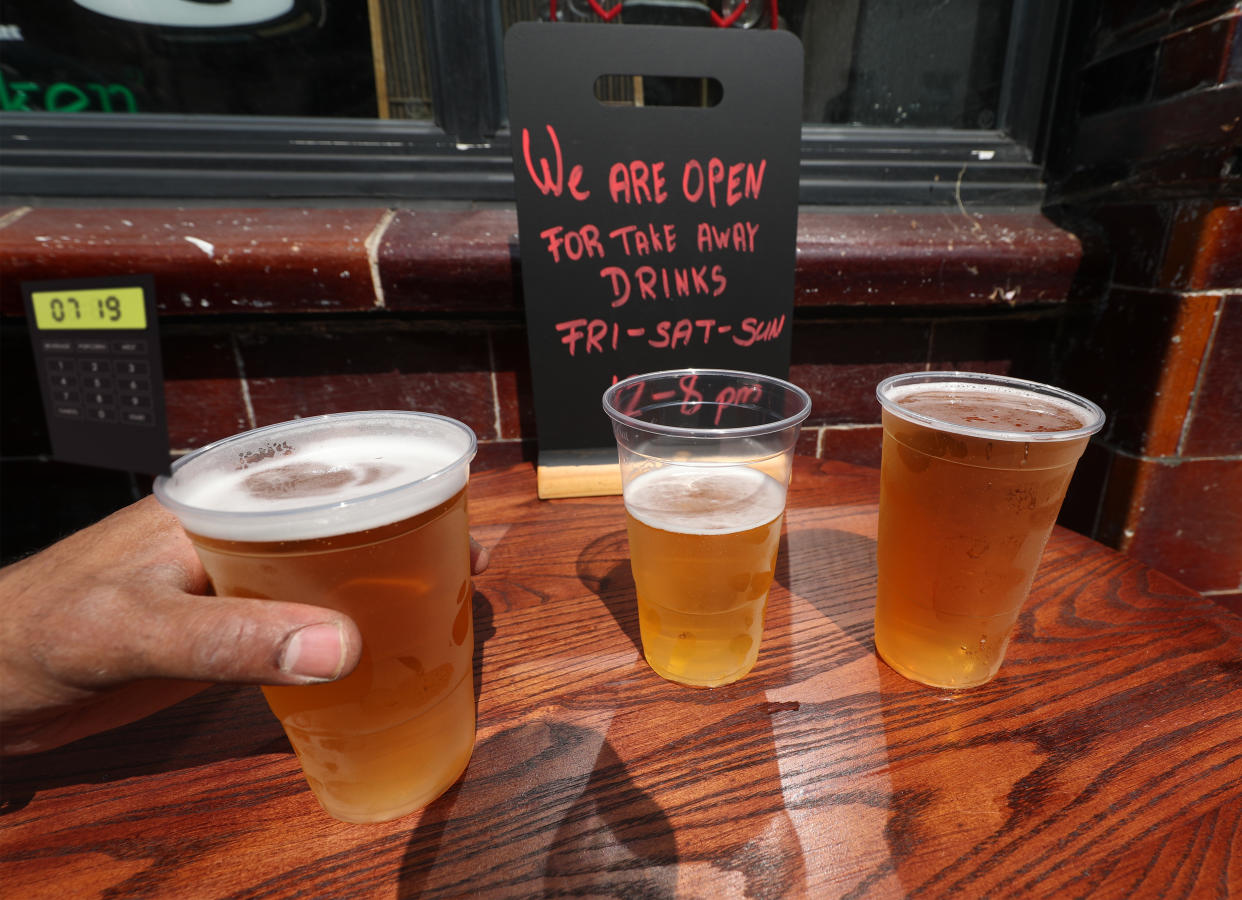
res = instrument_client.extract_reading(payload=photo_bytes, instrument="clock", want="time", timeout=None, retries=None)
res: 7:19
